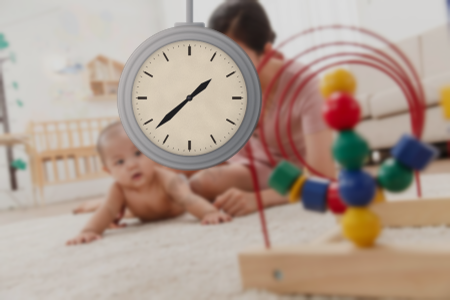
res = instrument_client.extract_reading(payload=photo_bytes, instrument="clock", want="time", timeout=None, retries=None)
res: 1:38
